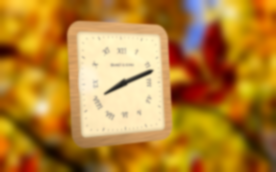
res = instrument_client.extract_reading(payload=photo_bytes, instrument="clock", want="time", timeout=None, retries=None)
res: 8:12
